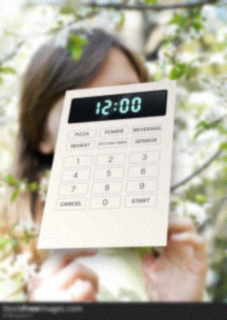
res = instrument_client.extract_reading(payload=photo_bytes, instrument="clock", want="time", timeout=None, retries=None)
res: 12:00
